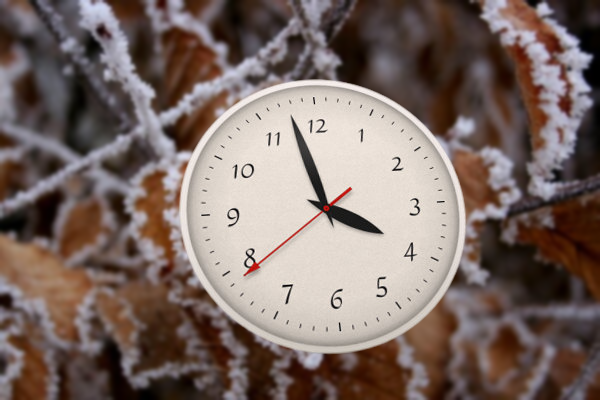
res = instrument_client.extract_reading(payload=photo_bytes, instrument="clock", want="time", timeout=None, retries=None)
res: 3:57:39
